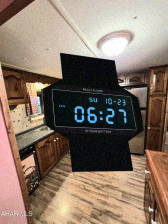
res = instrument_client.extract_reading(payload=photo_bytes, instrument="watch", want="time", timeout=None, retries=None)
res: 6:27
